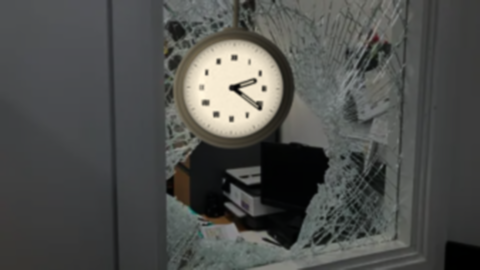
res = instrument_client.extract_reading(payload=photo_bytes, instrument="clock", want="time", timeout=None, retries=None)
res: 2:21
